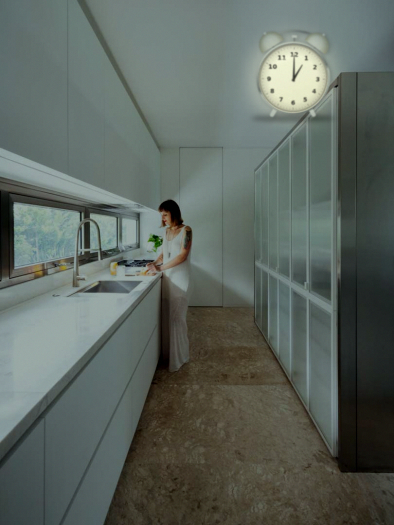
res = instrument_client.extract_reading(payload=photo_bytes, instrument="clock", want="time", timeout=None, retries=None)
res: 1:00
